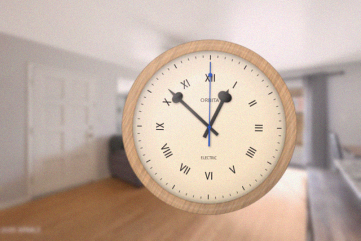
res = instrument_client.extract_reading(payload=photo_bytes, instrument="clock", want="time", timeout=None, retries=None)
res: 12:52:00
